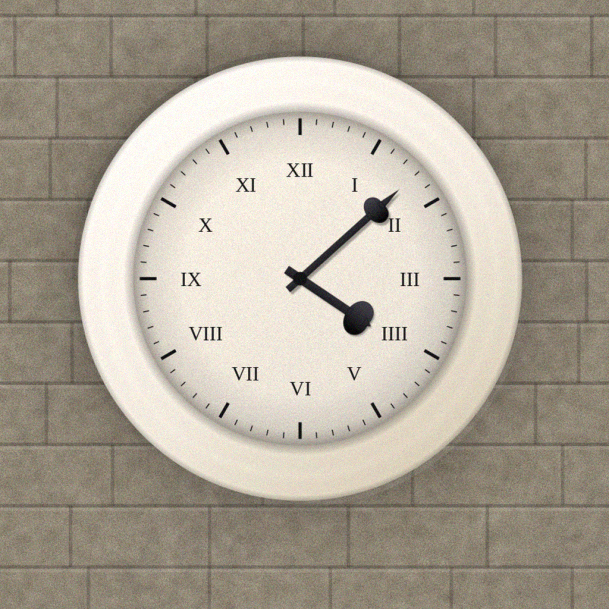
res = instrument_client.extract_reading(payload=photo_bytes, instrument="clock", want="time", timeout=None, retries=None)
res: 4:08
